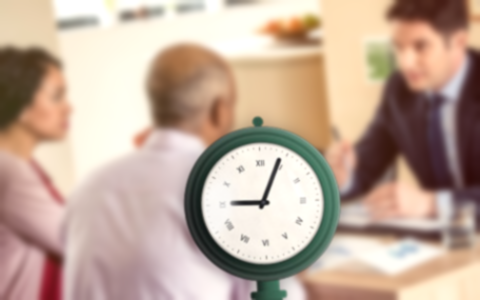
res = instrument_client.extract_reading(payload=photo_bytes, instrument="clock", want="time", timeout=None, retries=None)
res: 9:04
